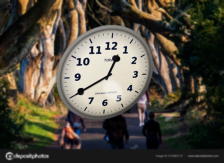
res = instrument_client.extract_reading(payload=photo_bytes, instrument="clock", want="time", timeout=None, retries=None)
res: 12:40
